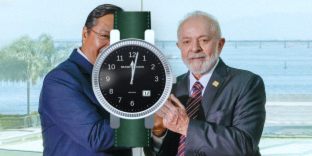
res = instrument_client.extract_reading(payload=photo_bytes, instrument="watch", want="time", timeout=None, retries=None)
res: 12:02
